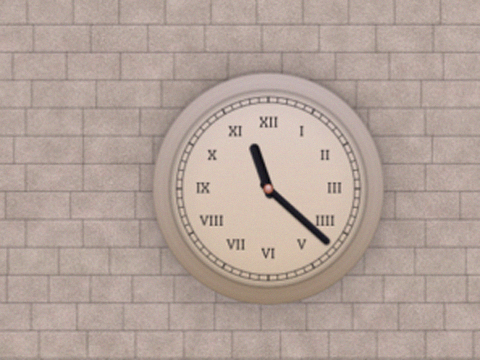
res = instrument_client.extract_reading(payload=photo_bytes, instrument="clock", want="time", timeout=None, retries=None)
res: 11:22
